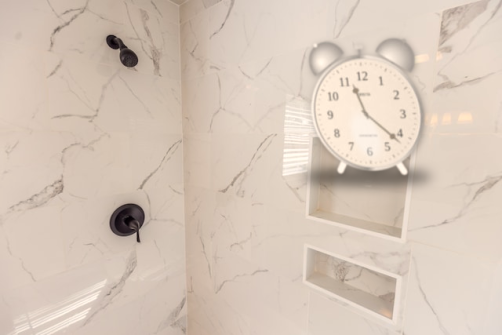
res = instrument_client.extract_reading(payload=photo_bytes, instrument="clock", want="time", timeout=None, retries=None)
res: 11:22
